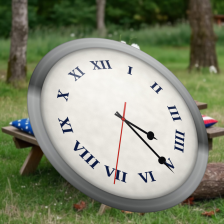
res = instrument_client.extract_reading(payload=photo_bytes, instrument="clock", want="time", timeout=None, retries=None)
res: 4:25:35
